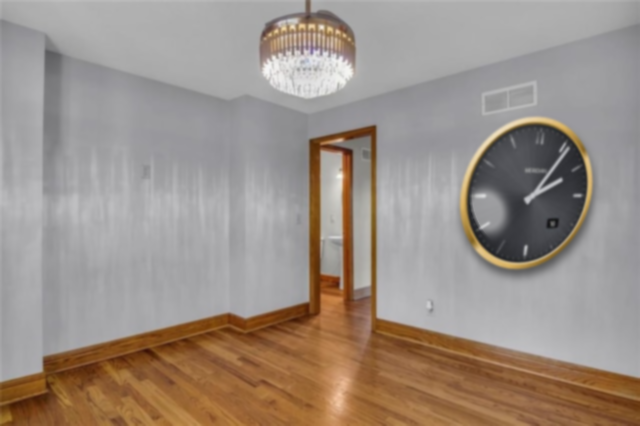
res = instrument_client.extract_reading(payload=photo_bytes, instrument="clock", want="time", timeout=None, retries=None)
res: 2:06
